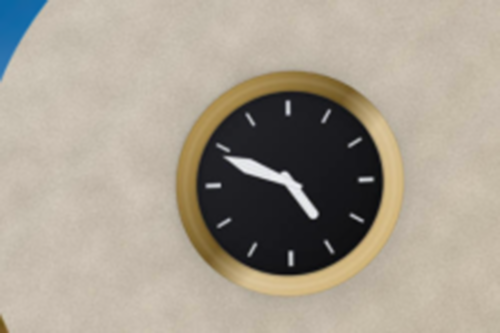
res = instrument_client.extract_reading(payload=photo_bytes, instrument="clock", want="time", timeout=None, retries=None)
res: 4:49
